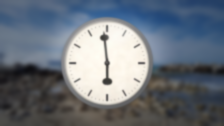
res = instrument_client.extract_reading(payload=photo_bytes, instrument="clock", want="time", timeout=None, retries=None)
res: 5:59
